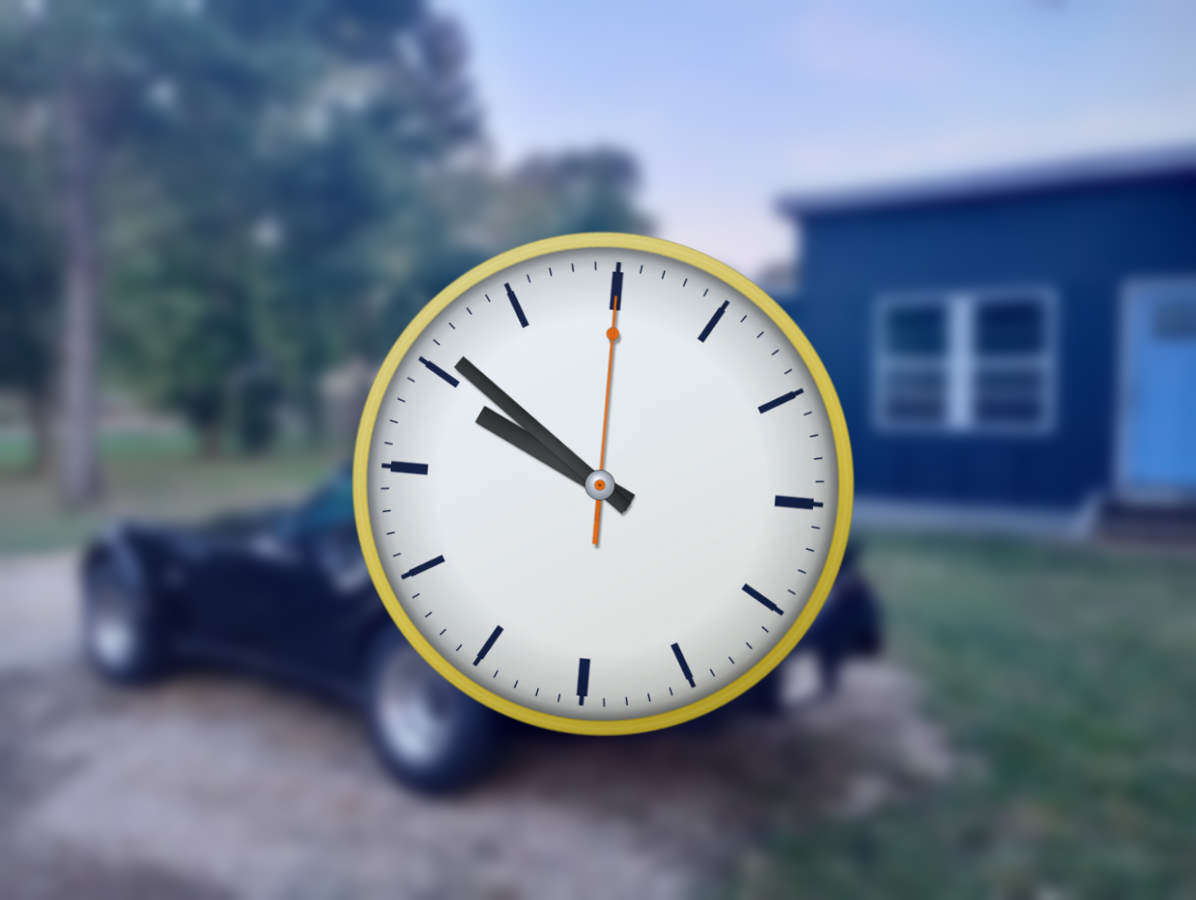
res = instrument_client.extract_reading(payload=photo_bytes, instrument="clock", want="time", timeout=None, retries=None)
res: 9:51:00
